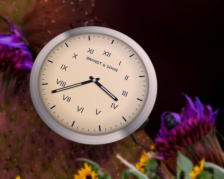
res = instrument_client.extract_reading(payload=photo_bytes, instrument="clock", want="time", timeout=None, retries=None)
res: 3:38
